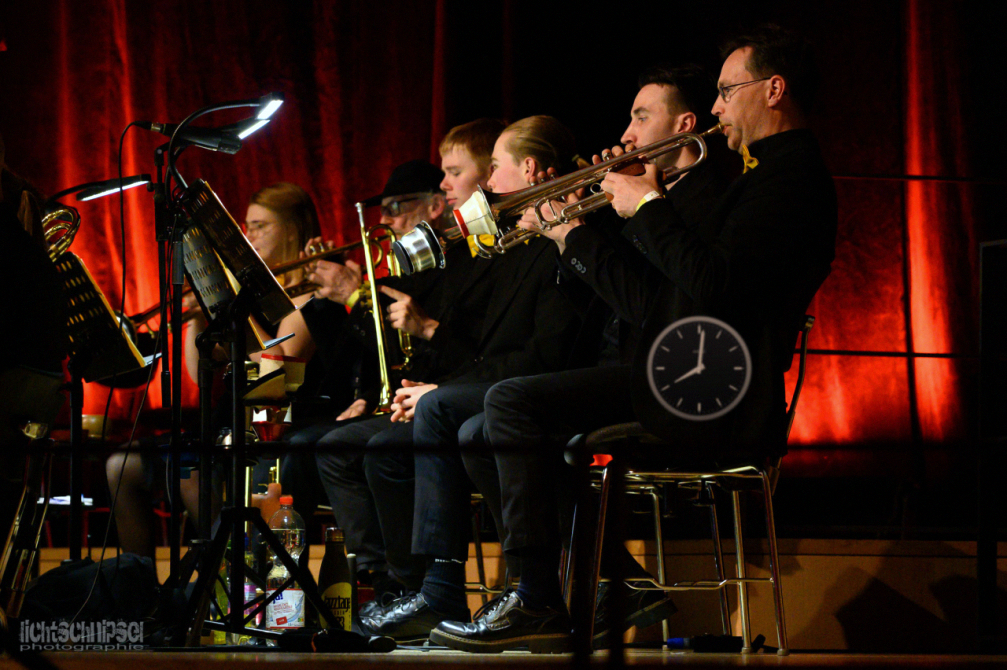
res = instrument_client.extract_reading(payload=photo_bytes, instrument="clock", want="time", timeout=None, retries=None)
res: 8:01
